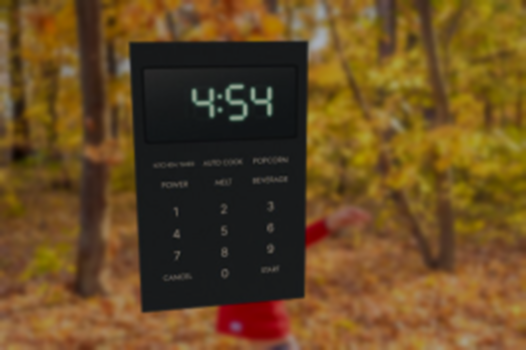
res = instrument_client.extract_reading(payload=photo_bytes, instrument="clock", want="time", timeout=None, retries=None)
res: 4:54
